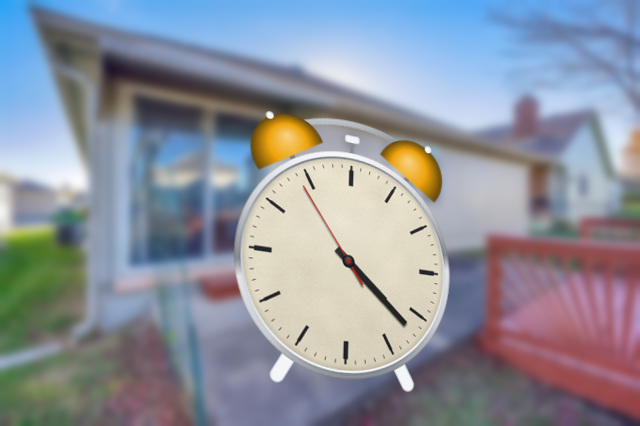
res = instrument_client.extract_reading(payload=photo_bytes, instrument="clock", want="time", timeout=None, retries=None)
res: 4:21:54
